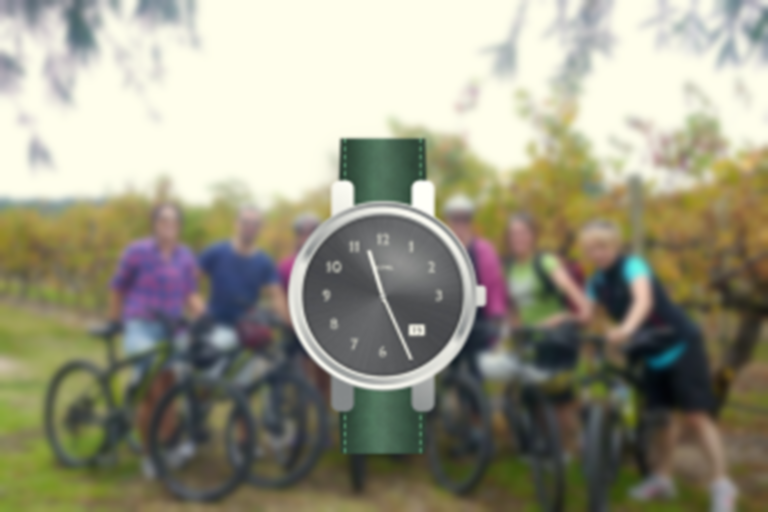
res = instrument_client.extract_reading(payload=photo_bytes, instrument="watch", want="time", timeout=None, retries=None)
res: 11:26
